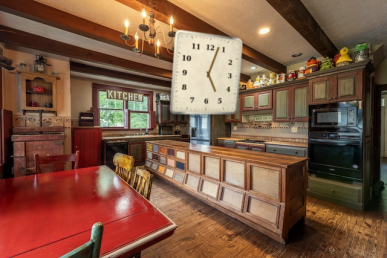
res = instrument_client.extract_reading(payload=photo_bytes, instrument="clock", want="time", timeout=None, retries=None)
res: 5:03
